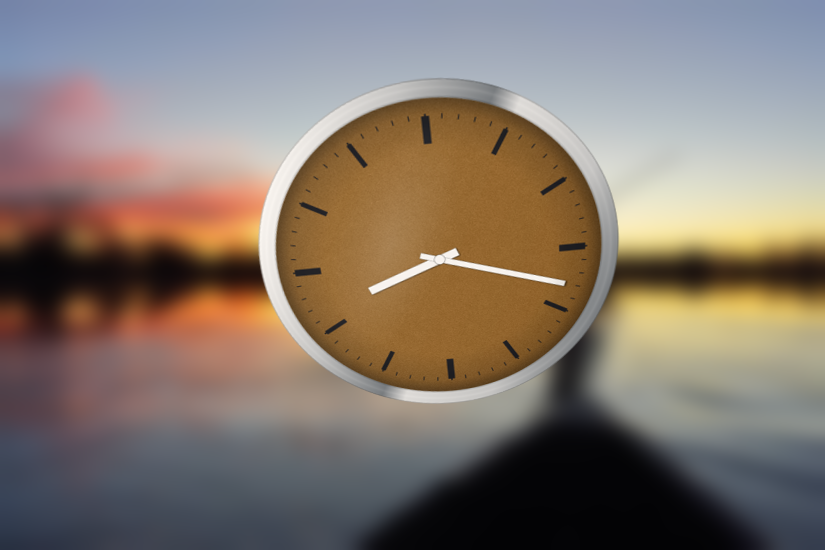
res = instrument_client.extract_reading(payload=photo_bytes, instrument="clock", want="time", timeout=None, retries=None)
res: 8:18
